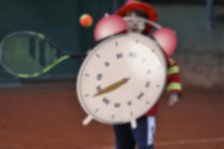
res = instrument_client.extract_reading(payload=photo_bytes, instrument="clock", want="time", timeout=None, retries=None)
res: 7:39
